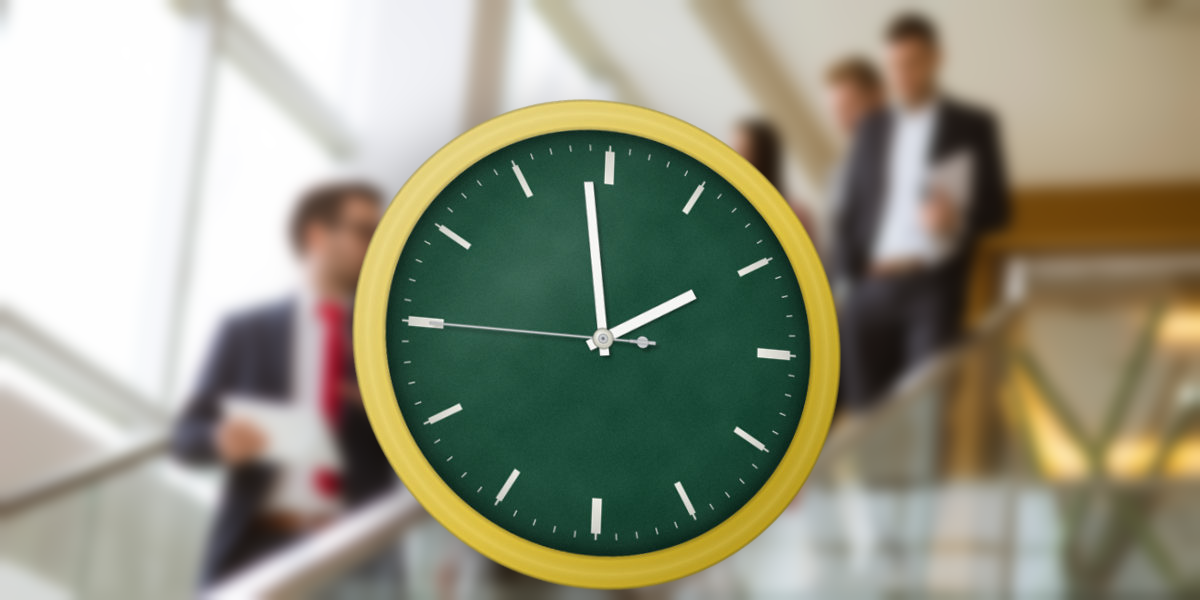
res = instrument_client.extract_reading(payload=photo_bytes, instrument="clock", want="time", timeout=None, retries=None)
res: 1:58:45
